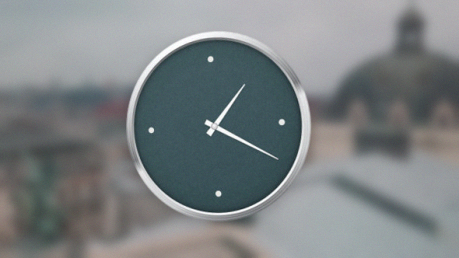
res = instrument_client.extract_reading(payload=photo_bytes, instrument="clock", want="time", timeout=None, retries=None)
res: 1:20
